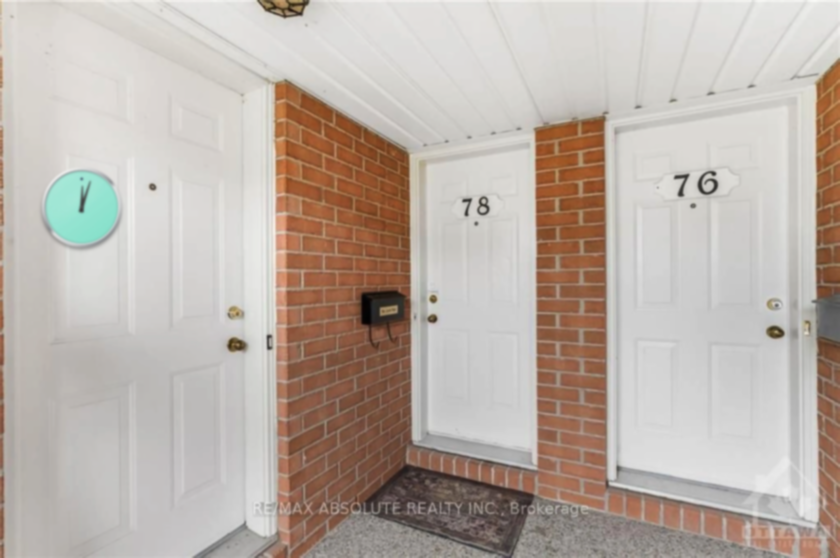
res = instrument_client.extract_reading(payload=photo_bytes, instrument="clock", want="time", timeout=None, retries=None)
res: 12:03
